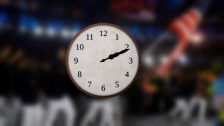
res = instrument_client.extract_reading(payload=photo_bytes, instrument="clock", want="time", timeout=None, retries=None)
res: 2:11
